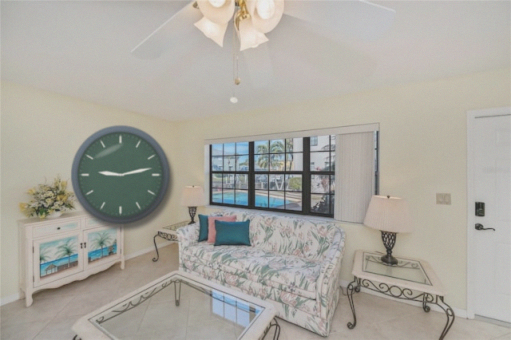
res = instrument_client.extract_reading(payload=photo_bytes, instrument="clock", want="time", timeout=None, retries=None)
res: 9:13
